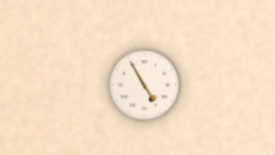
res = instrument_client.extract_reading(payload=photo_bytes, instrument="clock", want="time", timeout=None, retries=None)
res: 4:55
